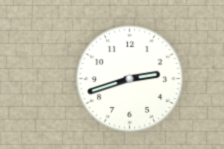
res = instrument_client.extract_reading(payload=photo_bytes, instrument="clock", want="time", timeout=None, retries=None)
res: 2:42
